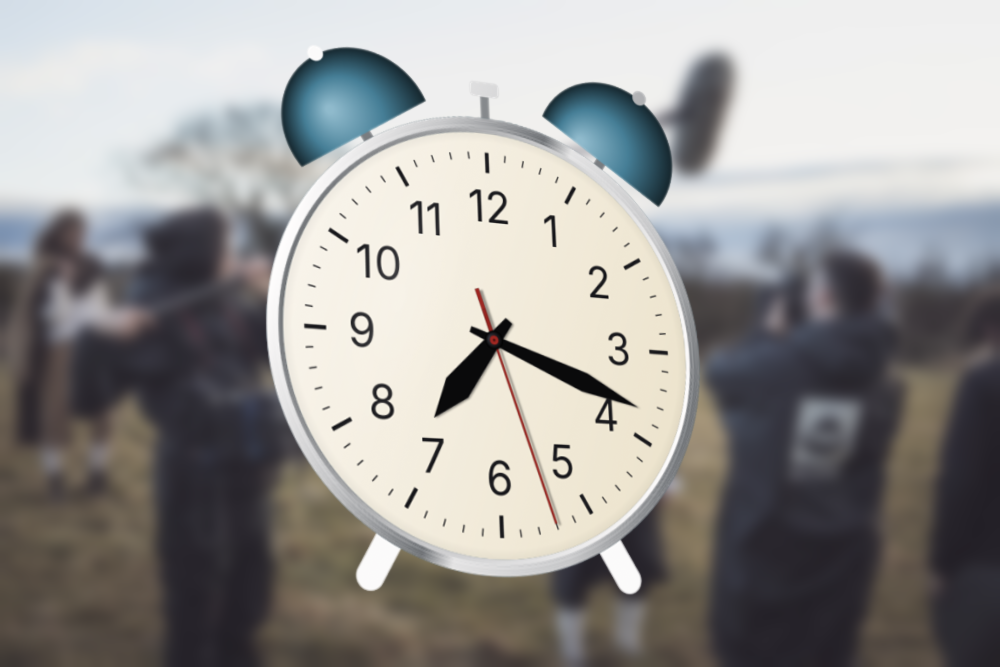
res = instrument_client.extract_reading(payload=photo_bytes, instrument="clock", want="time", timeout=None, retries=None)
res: 7:18:27
